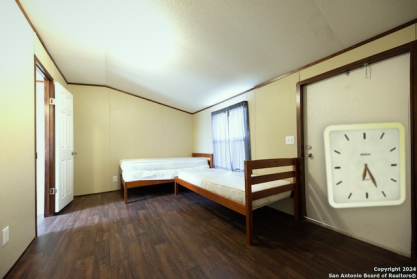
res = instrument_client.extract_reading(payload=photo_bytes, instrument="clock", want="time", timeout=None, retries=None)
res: 6:26
